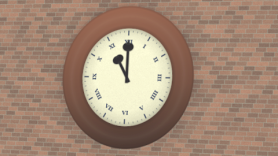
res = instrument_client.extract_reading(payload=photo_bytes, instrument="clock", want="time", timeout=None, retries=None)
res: 11:00
